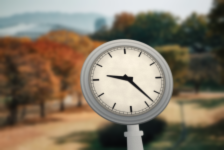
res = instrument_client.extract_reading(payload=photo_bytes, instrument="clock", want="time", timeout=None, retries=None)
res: 9:23
